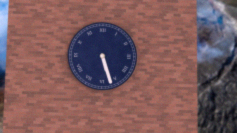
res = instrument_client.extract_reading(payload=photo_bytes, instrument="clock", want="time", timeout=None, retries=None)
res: 5:27
